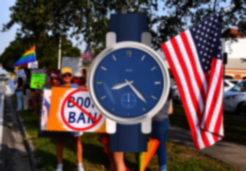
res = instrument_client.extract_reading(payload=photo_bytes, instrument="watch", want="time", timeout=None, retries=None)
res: 8:23
